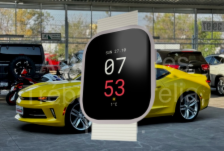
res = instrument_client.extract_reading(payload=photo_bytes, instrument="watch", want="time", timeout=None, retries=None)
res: 7:53
